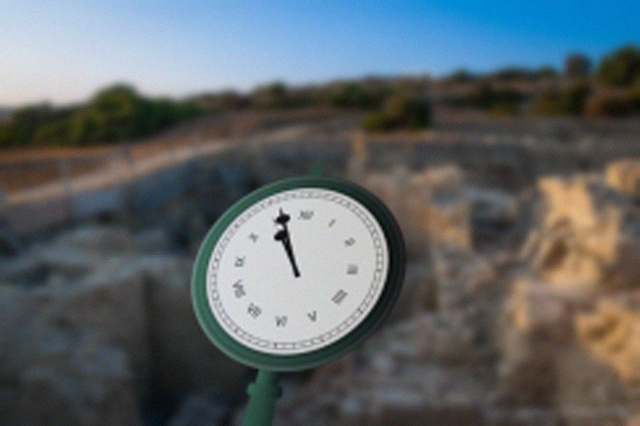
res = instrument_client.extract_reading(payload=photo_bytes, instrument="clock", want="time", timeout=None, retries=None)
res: 10:56
